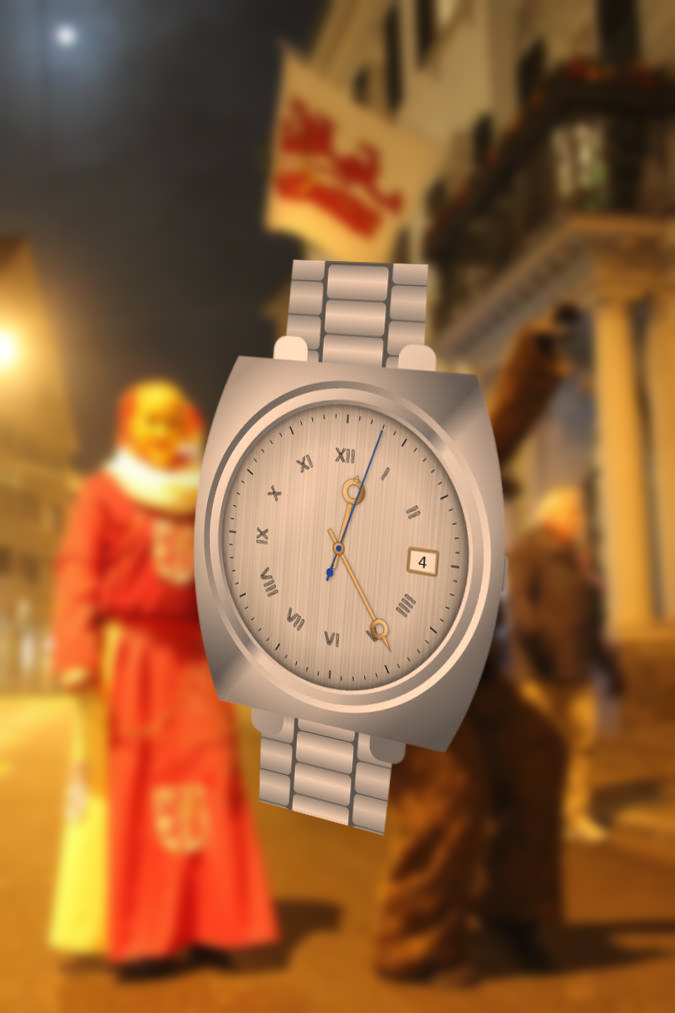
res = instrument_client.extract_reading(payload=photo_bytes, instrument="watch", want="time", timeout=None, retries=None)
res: 12:24:03
